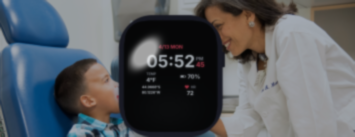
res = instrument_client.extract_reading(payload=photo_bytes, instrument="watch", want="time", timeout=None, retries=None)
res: 5:52
